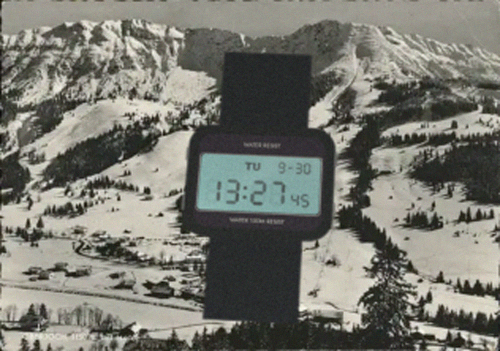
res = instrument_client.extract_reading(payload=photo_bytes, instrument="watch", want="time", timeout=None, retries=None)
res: 13:27:45
